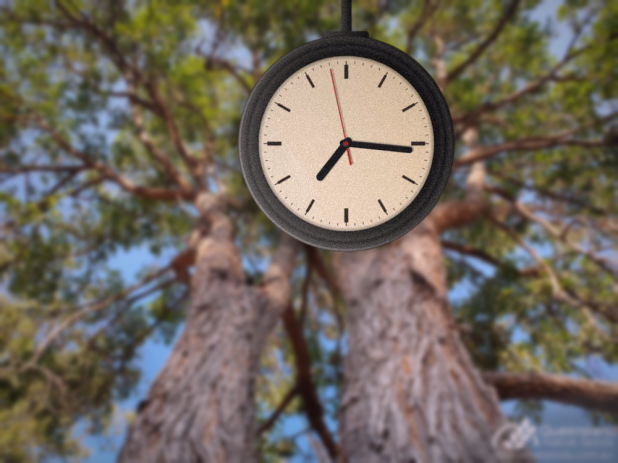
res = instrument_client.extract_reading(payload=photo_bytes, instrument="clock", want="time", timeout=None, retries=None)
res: 7:15:58
